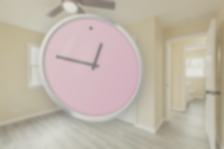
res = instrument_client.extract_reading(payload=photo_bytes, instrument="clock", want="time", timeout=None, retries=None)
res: 12:47
